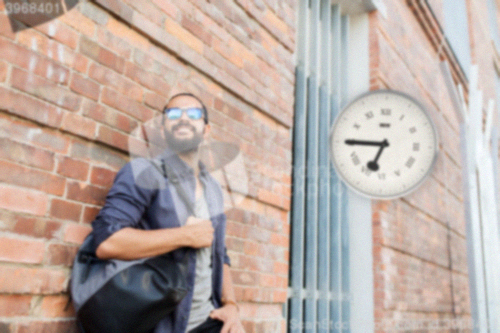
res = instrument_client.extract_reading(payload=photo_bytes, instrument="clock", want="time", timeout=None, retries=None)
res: 6:45
